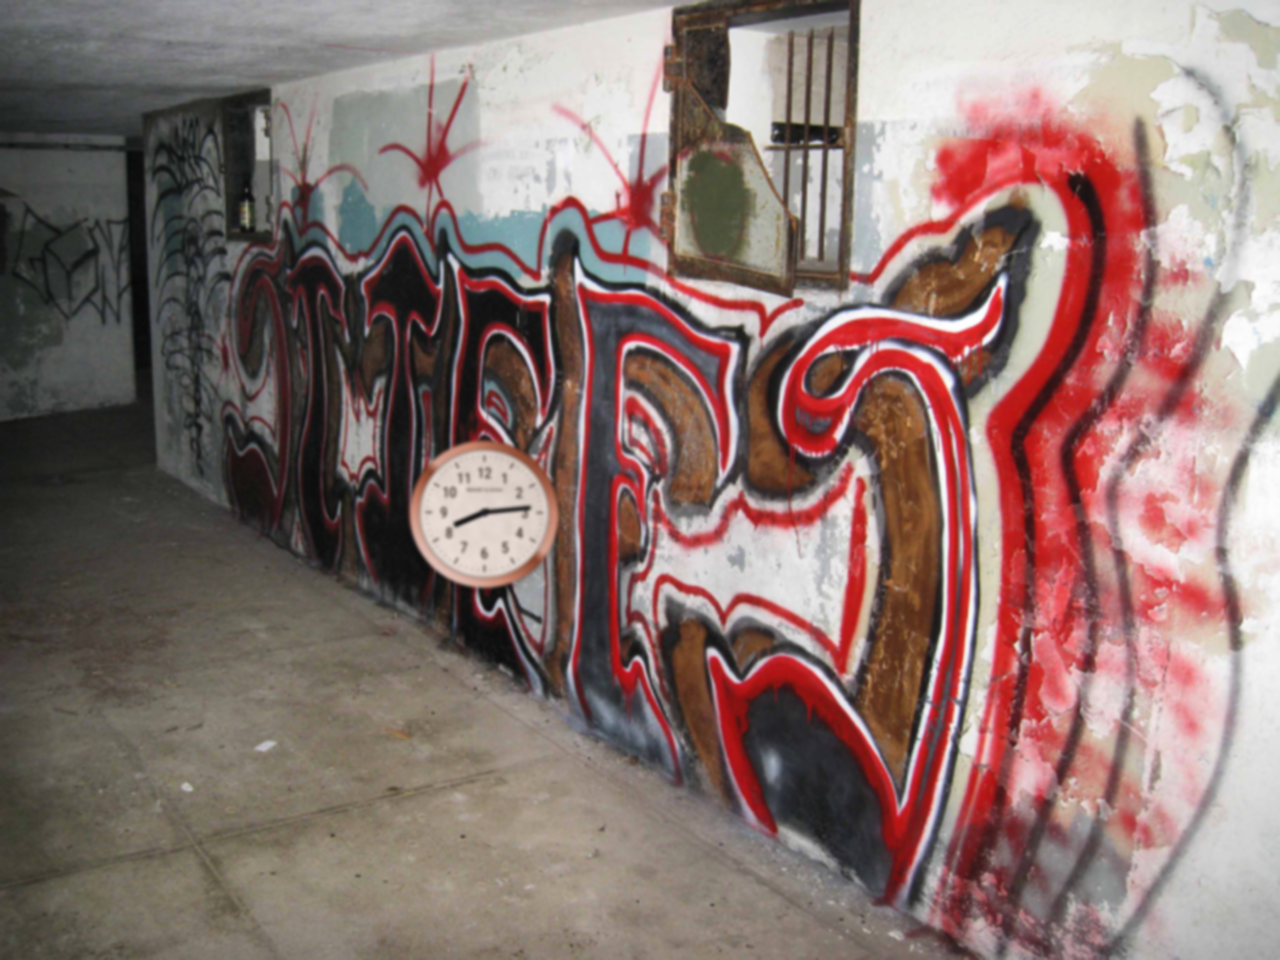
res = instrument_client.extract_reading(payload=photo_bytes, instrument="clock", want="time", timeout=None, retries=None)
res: 8:14
